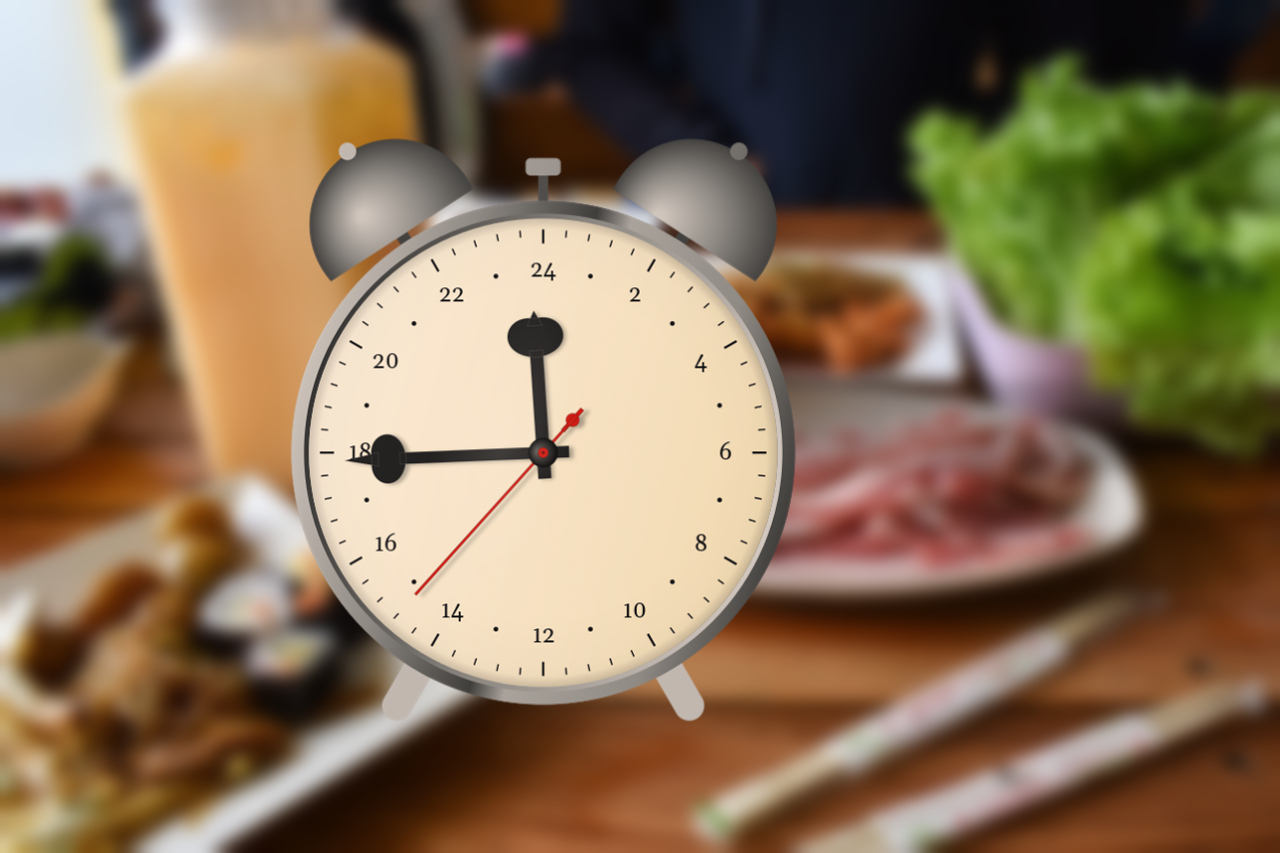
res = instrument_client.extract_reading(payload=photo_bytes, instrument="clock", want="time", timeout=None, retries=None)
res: 23:44:37
